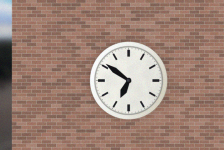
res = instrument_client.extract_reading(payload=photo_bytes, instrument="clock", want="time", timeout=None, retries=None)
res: 6:51
